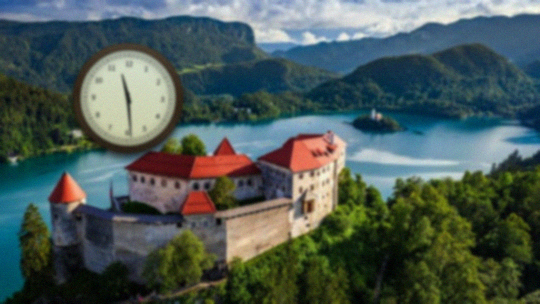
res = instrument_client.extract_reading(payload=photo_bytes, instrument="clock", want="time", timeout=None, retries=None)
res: 11:29
